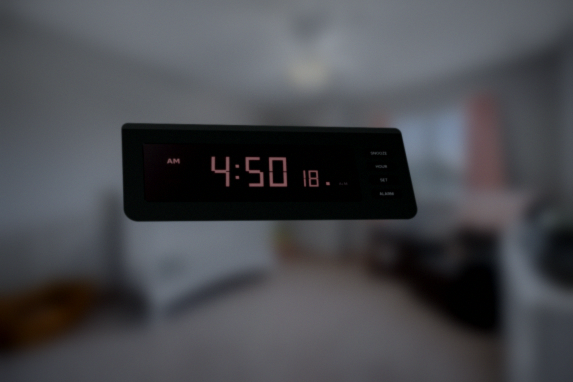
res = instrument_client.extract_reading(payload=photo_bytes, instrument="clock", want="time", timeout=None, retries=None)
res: 4:50:18
